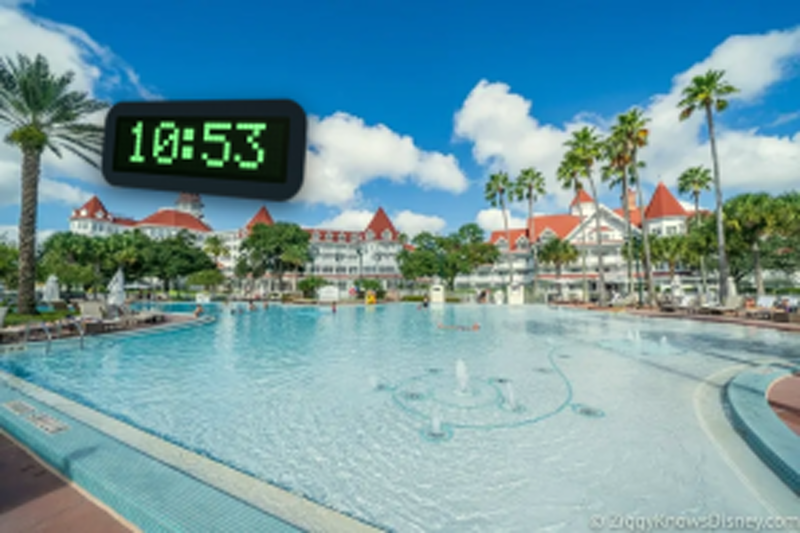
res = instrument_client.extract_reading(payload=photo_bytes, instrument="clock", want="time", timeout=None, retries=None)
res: 10:53
